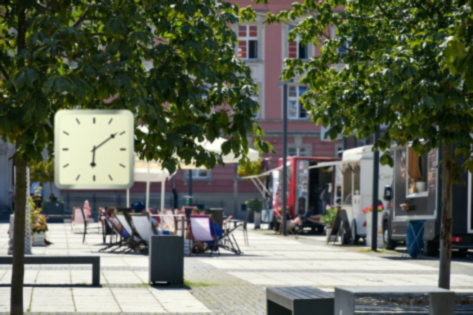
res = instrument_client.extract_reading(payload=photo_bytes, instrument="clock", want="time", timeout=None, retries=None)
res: 6:09
